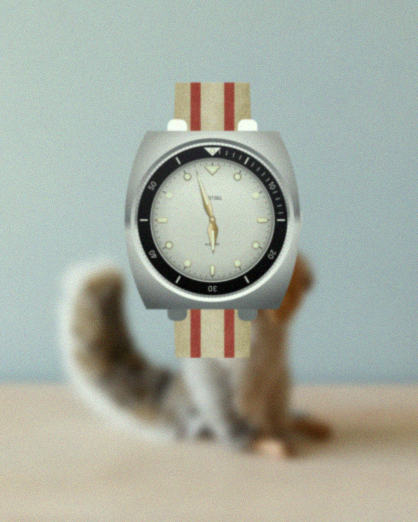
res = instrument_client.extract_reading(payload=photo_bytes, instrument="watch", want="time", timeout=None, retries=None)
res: 5:57
